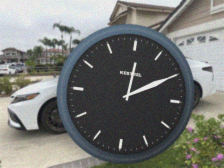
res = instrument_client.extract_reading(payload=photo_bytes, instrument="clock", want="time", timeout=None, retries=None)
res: 12:10
